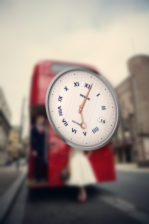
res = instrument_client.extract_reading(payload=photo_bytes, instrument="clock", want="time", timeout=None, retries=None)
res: 5:01
